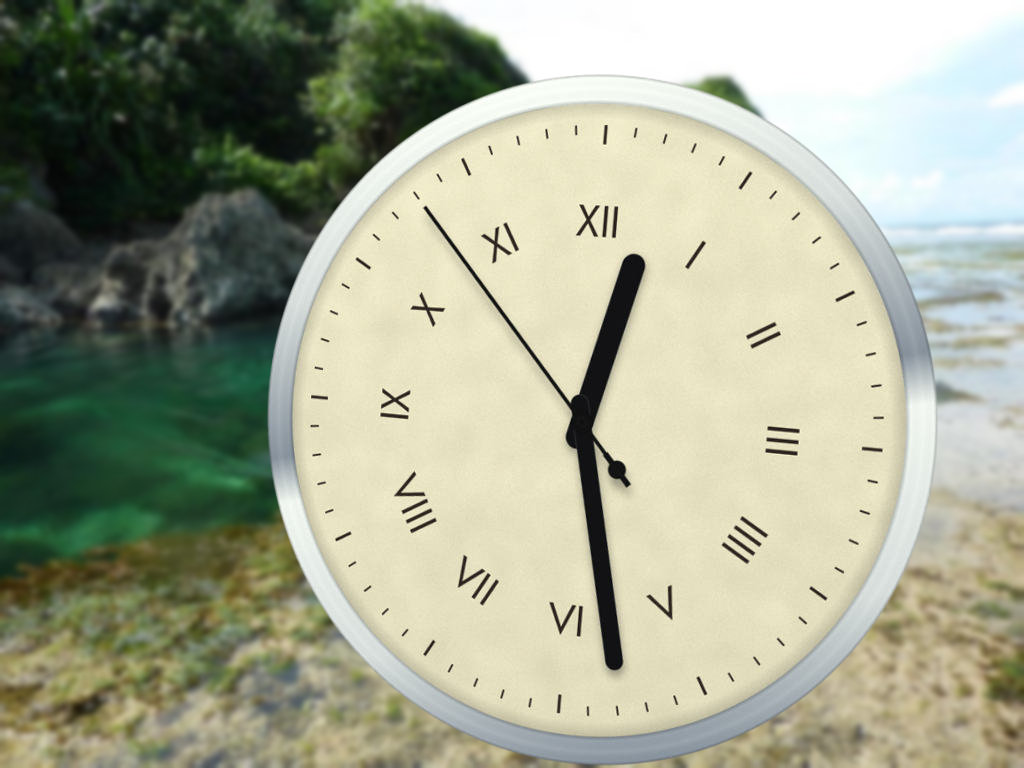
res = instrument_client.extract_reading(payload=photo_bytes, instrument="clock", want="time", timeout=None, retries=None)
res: 12:27:53
